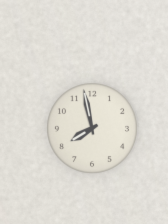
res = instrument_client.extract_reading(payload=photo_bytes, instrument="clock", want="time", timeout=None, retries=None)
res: 7:58
